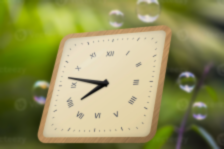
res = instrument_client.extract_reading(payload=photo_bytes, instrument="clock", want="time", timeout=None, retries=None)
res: 7:47
